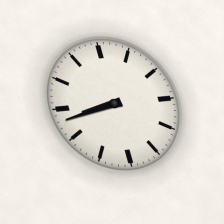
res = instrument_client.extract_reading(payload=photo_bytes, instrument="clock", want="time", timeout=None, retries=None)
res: 8:43
